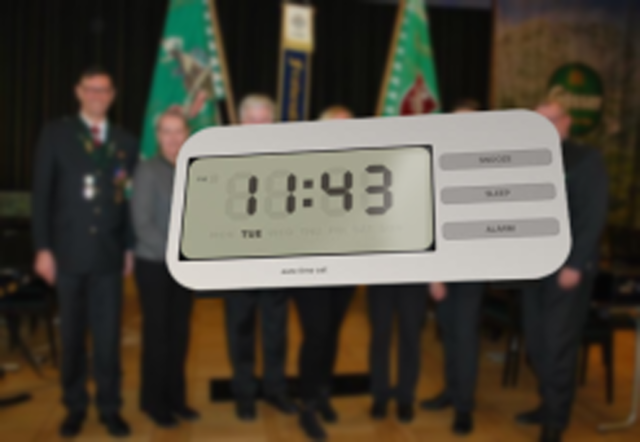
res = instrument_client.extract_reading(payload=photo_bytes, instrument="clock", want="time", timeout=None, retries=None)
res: 11:43
